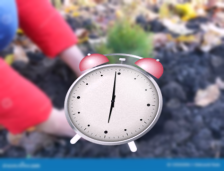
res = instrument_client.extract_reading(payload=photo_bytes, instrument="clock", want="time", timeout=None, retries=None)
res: 5:59
